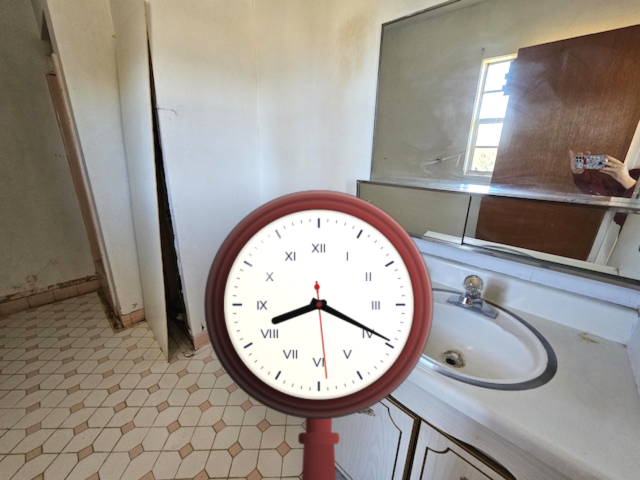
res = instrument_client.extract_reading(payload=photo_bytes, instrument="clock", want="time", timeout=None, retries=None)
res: 8:19:29
